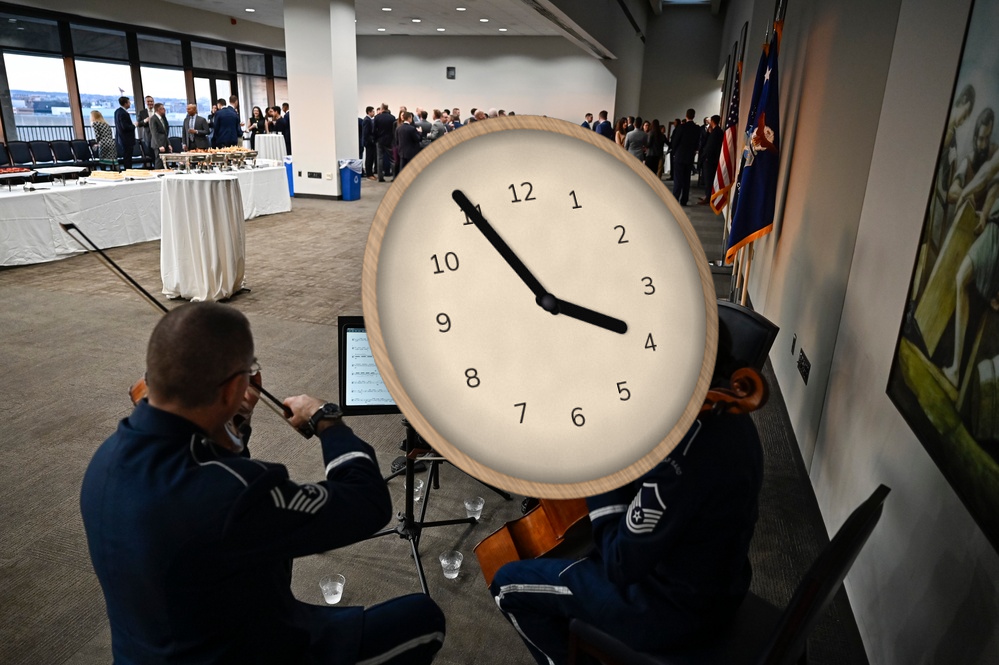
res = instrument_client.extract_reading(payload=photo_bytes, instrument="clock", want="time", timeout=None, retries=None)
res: 3:55
